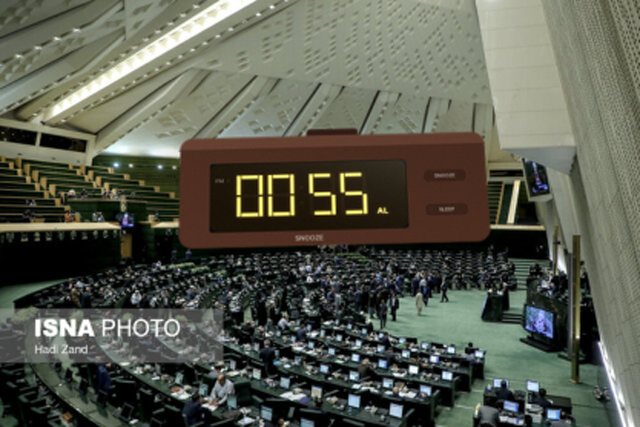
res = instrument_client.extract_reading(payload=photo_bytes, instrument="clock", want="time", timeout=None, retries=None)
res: 0:55
